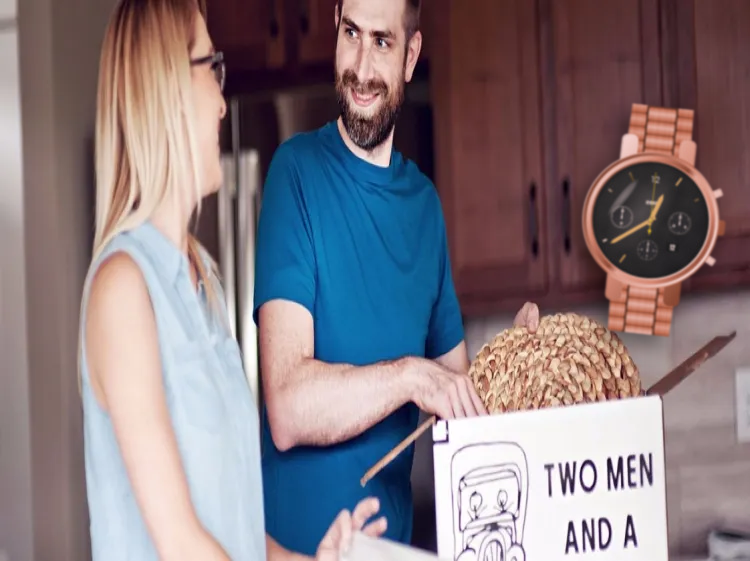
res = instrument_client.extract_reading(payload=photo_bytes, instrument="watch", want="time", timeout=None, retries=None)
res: 12:39
